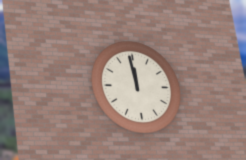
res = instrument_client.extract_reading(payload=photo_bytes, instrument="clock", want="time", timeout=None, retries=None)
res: 11:59
